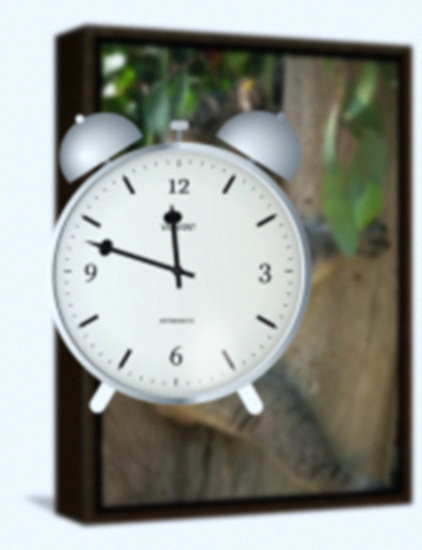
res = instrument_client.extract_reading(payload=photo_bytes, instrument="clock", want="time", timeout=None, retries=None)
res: 11:48
